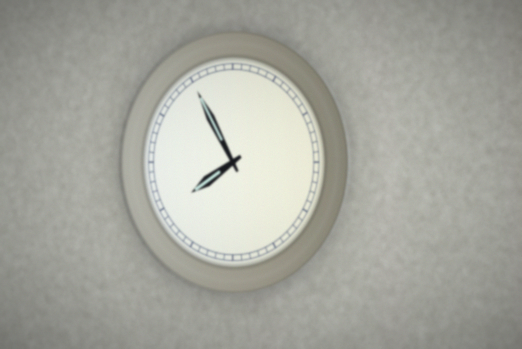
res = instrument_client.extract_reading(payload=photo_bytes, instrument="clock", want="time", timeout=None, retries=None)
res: 7:55
